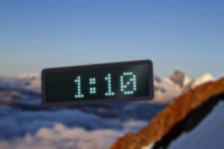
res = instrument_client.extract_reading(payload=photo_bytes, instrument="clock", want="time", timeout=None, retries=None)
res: 1:10
